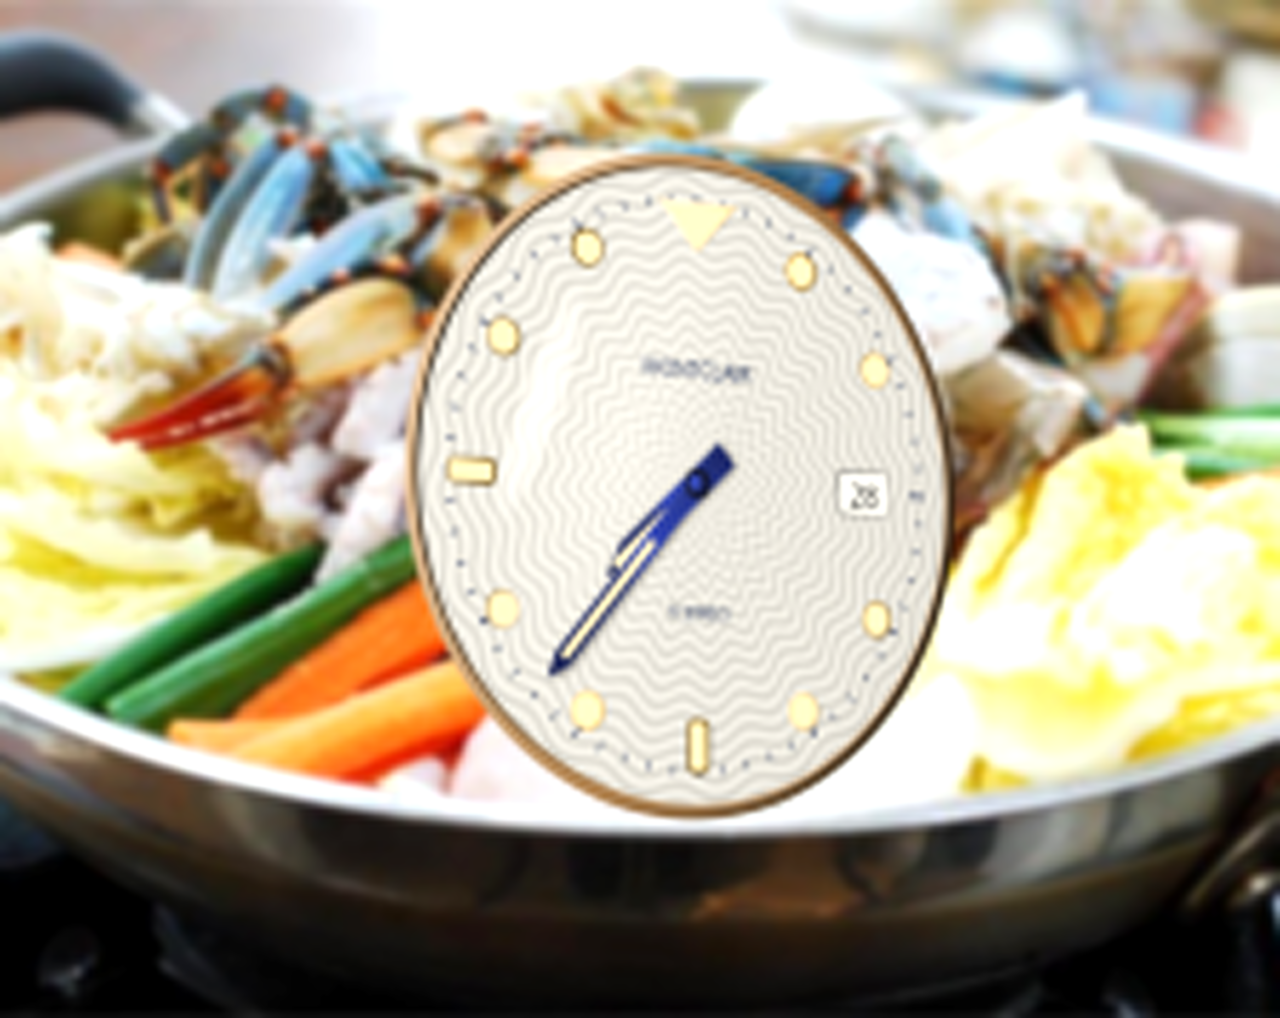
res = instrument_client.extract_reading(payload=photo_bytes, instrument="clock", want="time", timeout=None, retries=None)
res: 7:37
